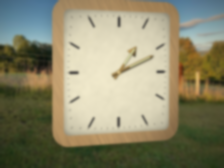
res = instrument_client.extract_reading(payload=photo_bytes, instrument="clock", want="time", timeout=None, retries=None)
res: 1:11
